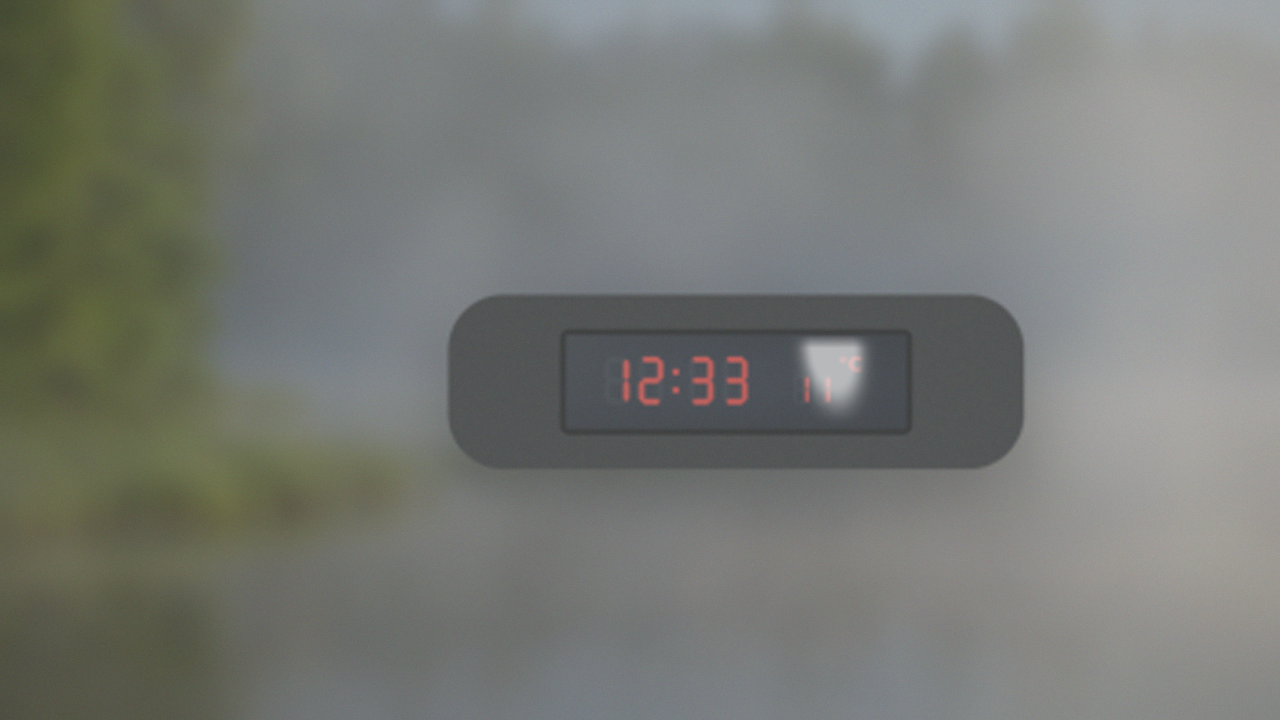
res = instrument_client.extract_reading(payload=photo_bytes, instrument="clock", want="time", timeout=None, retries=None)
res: 12:33
